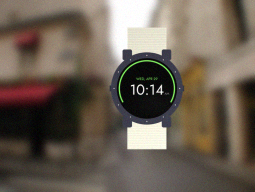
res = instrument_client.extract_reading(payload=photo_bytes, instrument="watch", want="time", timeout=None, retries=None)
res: 10:14
